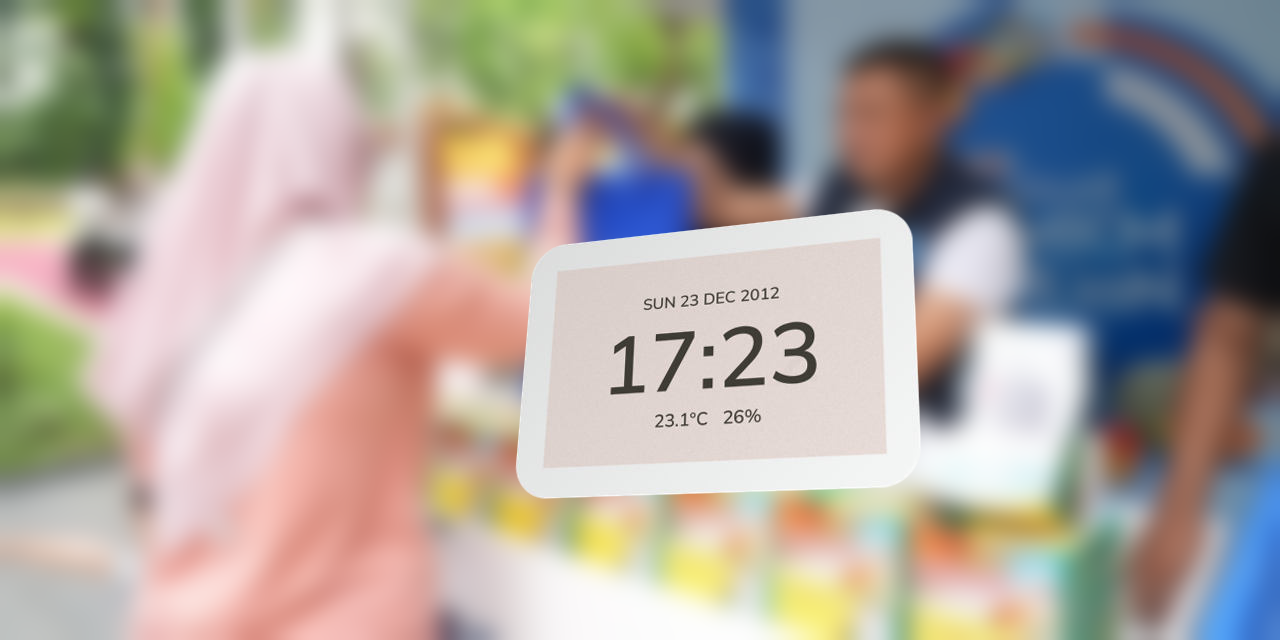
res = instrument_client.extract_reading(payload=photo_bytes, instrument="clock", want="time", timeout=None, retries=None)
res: 17:23
